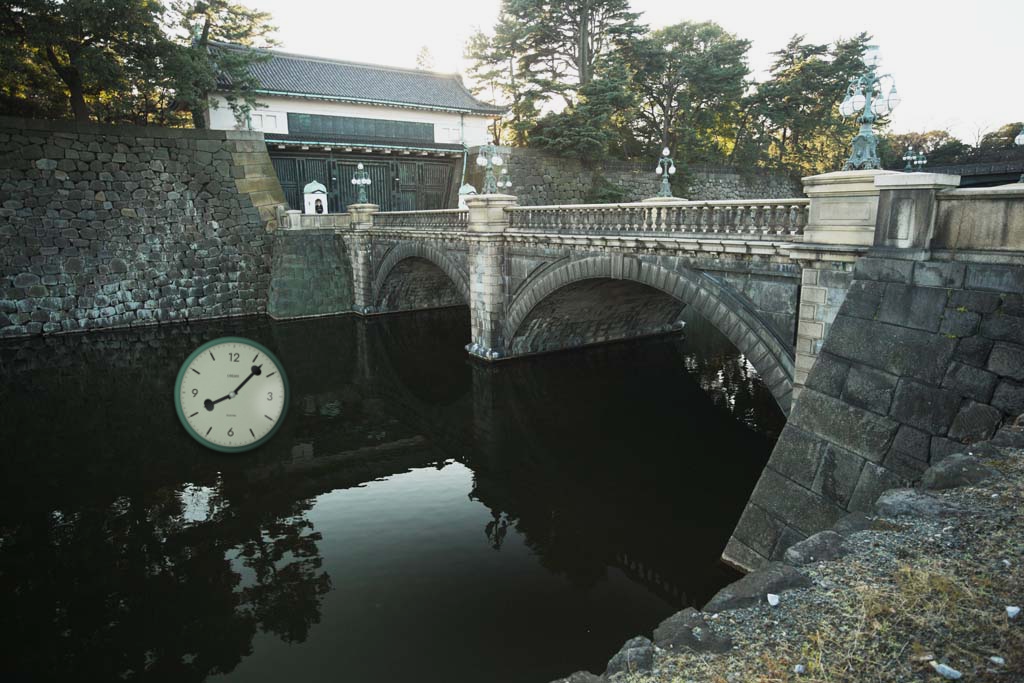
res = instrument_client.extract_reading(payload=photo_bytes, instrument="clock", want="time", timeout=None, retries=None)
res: 8:07
